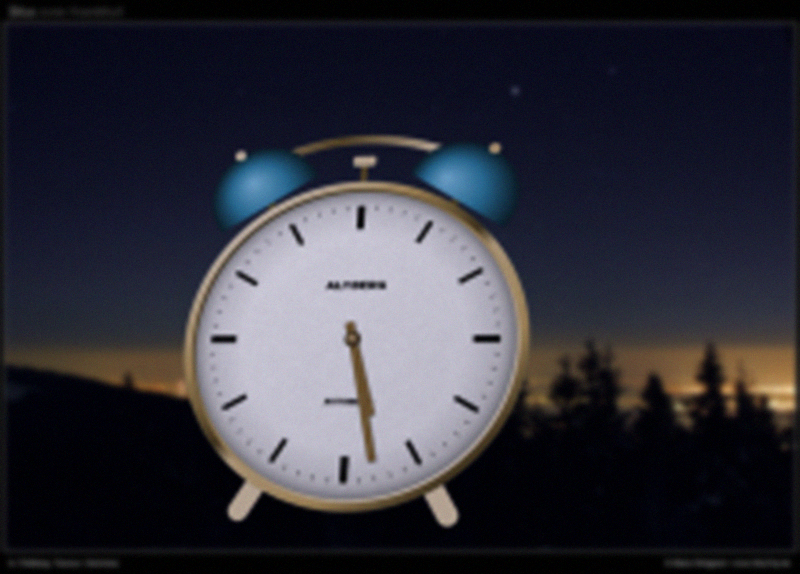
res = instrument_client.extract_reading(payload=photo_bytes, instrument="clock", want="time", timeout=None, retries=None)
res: 5:28
